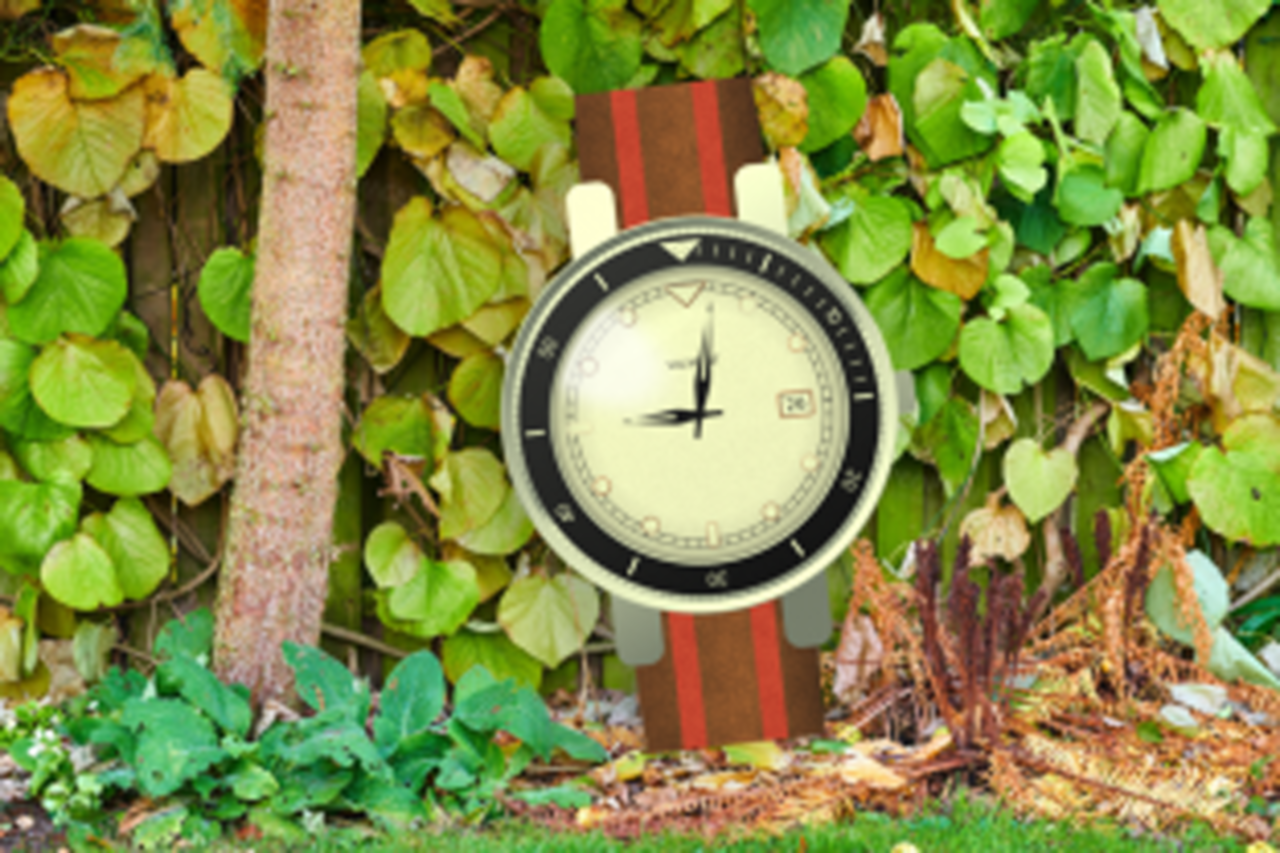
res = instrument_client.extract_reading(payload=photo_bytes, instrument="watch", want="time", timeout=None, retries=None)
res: 9:02
